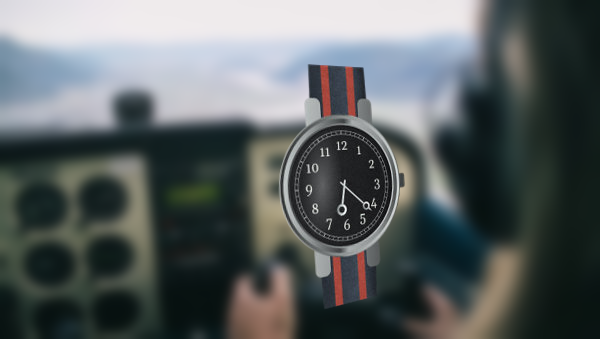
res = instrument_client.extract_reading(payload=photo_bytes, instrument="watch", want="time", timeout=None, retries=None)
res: 6:22
